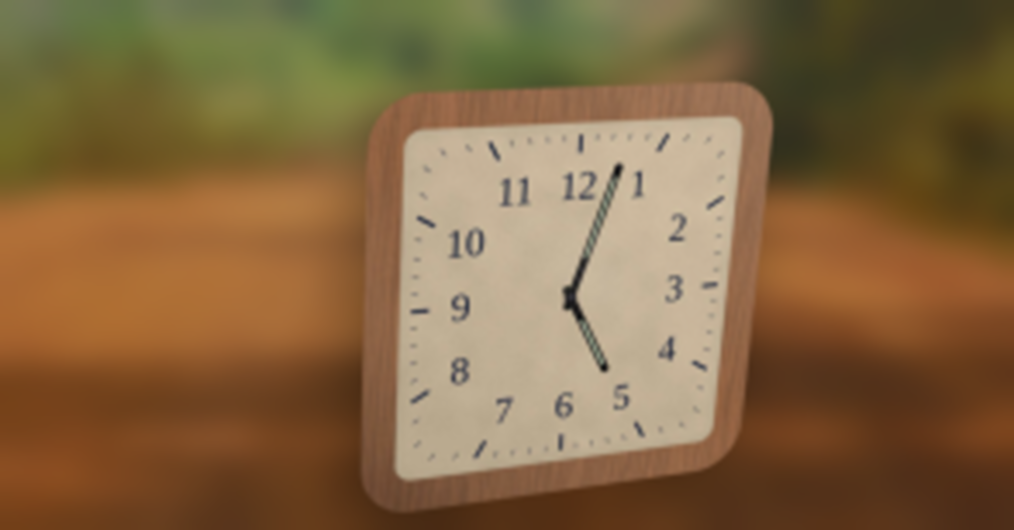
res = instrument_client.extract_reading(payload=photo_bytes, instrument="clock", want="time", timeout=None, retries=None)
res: 5:03
